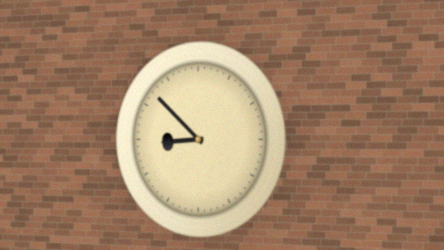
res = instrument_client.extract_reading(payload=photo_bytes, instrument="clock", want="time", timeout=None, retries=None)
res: 8:52
